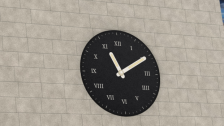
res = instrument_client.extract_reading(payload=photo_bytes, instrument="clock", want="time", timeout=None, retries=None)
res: 11:10
